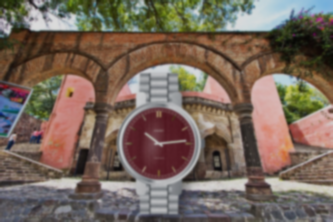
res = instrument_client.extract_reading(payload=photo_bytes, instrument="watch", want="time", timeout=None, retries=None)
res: 10:14
